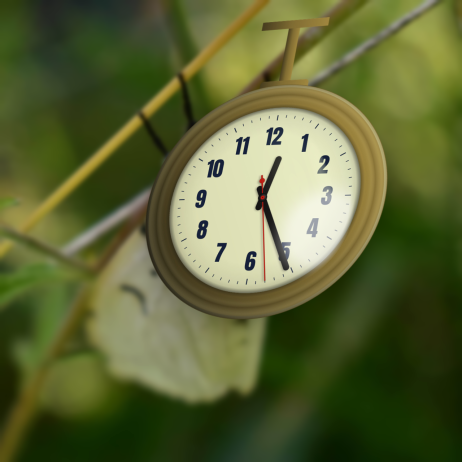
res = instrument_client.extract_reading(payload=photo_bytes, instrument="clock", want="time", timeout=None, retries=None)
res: 12:25:28
